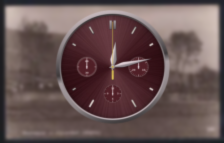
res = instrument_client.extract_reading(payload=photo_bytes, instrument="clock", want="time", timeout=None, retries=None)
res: 12:13
